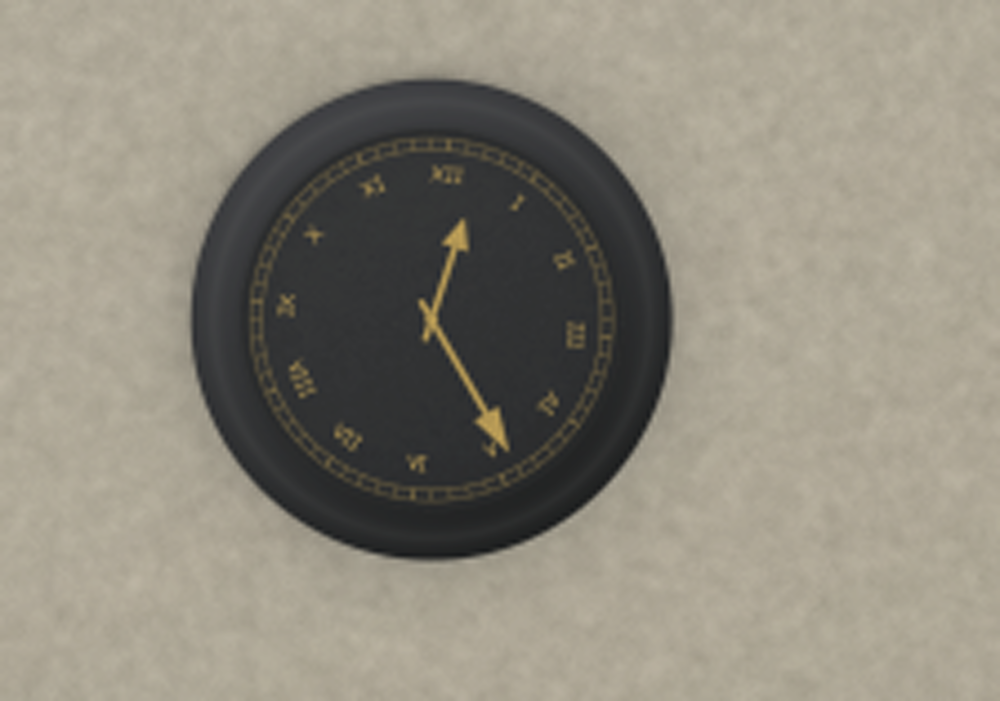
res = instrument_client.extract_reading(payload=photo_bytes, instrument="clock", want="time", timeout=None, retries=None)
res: 12:24
